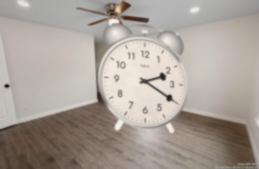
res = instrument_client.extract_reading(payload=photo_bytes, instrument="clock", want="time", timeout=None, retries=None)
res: 2:20
